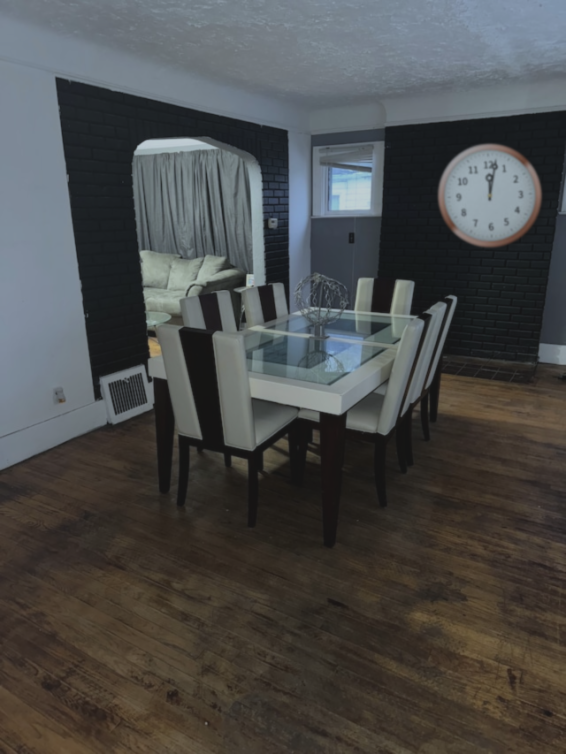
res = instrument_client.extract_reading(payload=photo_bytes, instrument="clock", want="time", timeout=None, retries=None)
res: 12:02
